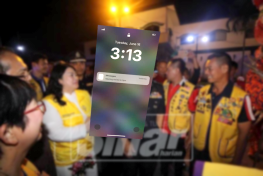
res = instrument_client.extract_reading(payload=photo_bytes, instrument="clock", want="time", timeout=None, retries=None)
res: 3:13
